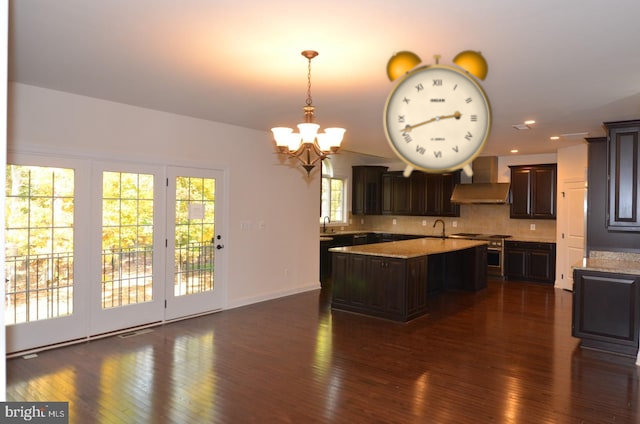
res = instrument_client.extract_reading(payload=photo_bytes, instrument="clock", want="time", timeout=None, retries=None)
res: 2:42
